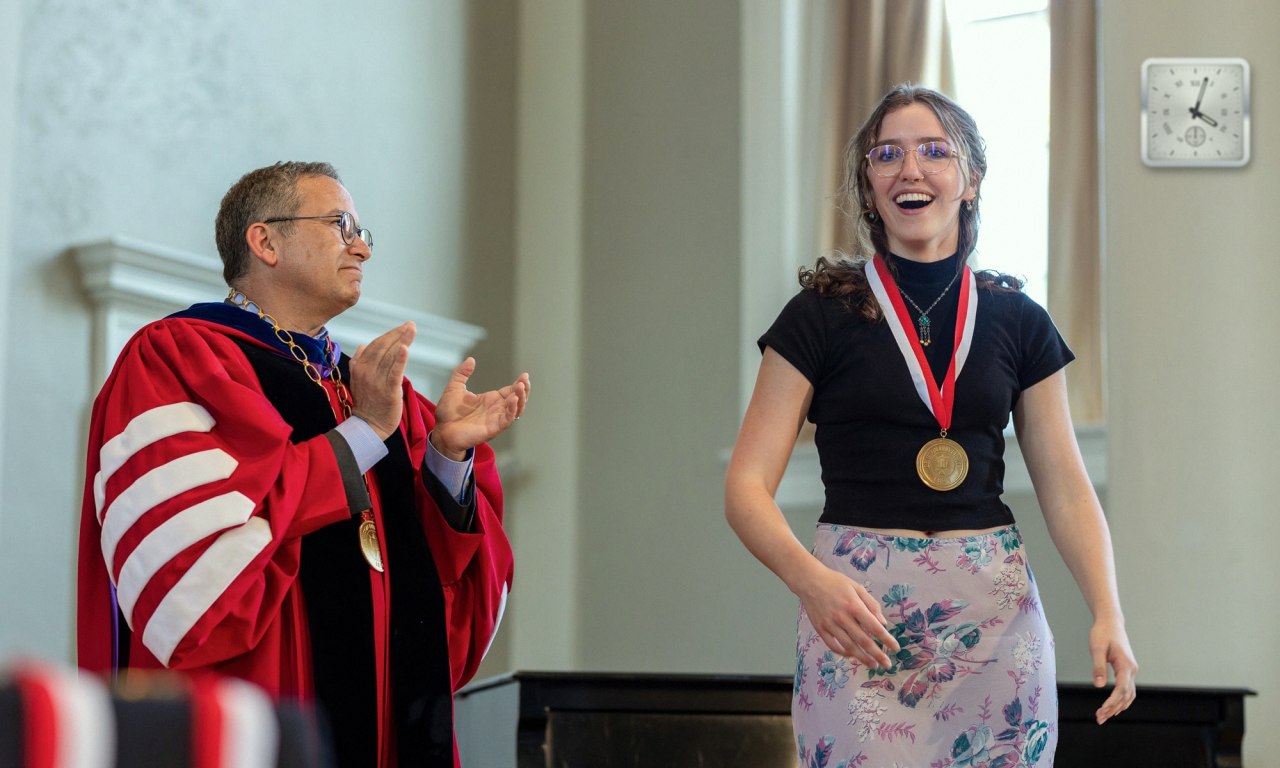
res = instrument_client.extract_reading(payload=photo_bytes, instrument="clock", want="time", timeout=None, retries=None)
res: 4:03
